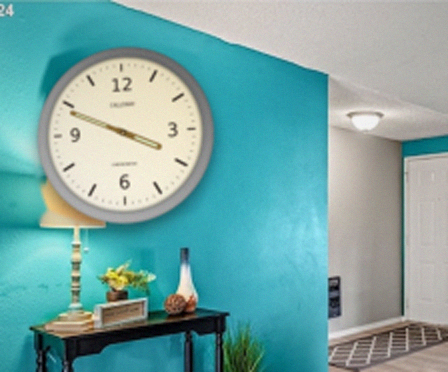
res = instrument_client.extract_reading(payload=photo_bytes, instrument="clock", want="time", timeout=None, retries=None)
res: 3:49
